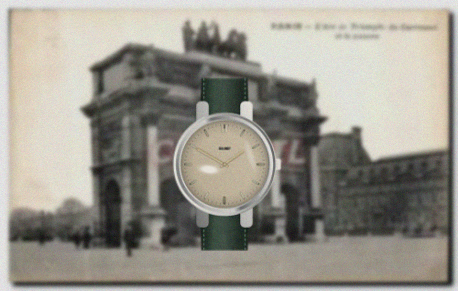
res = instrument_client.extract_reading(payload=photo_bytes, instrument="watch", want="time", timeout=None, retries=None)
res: 1:50
